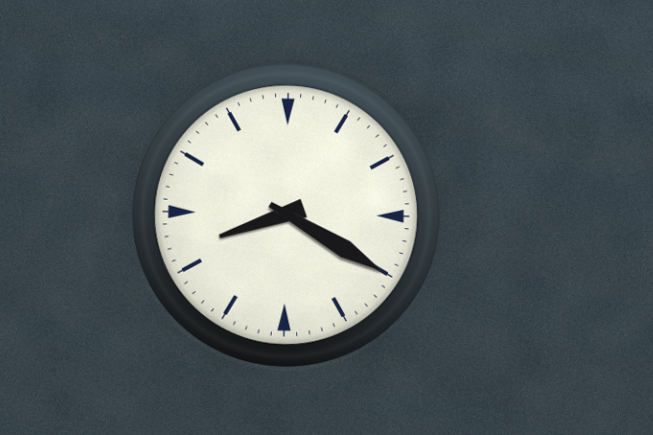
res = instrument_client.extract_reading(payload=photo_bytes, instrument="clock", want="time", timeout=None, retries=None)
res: 8:20
